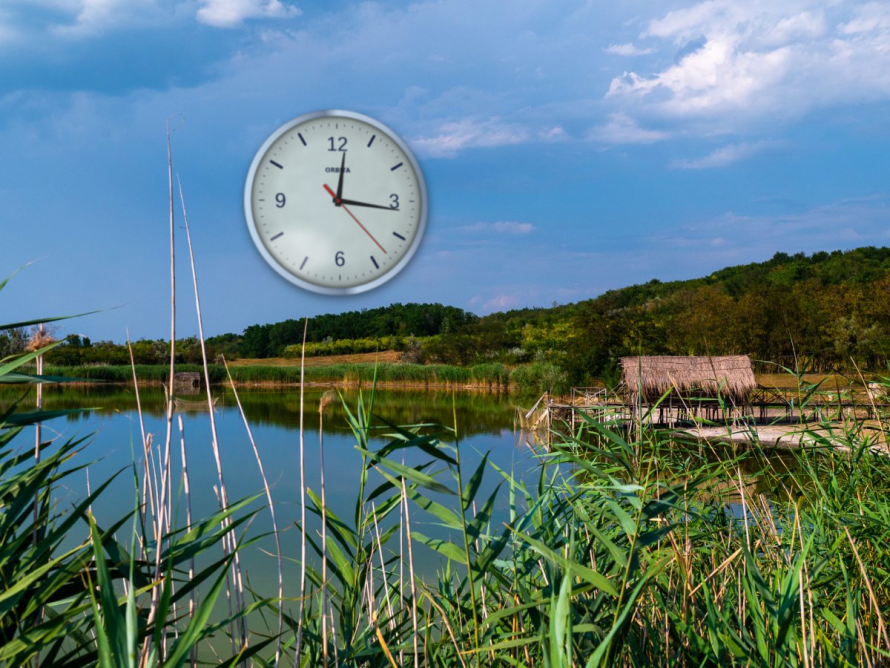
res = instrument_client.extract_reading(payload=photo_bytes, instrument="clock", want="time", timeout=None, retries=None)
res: 12:16:23
